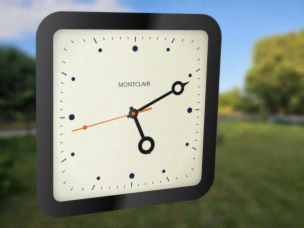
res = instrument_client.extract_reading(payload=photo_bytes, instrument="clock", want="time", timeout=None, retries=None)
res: 5:10:43
